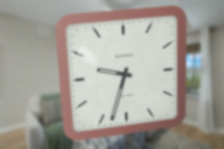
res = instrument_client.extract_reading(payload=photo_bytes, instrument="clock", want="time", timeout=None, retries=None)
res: 9:33
